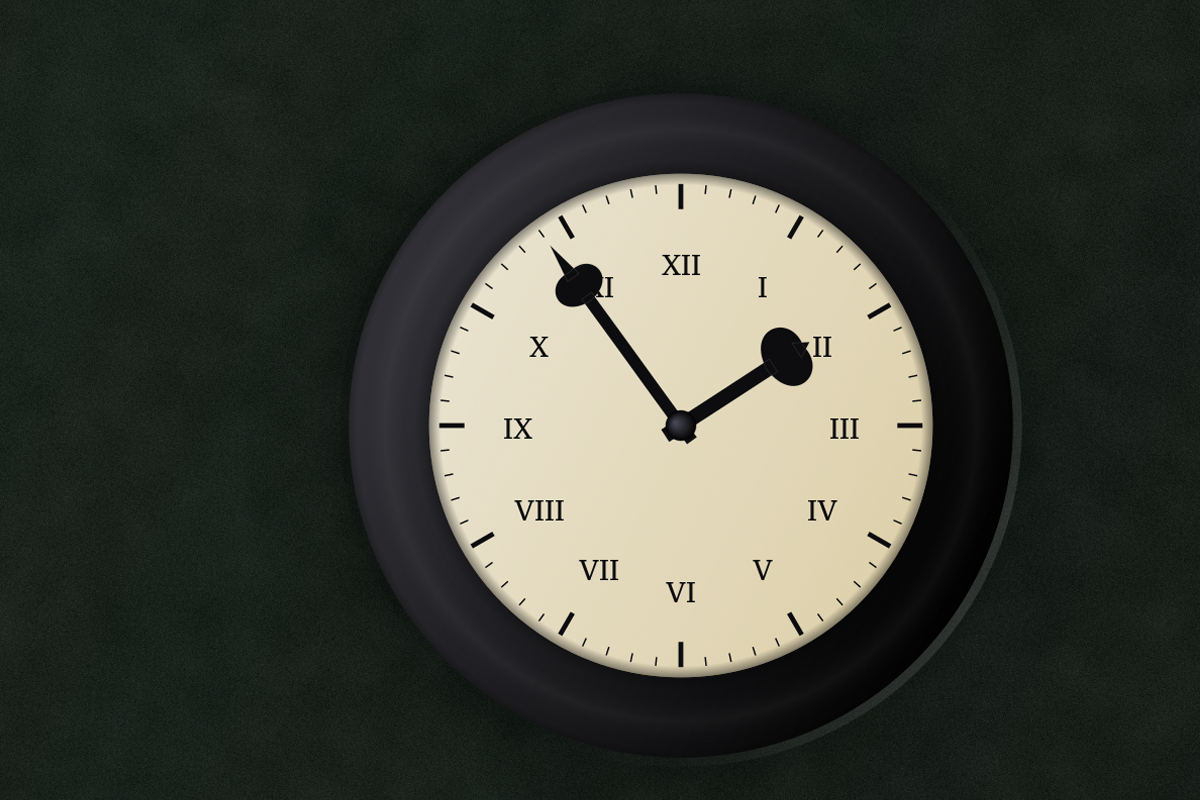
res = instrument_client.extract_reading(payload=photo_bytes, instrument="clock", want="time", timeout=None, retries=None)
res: 1:54
